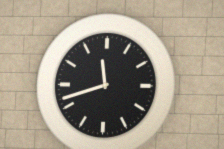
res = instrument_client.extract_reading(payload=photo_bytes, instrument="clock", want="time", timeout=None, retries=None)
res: 11:42
